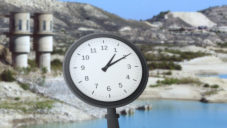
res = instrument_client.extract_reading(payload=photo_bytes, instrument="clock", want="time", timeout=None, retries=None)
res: 1:10
